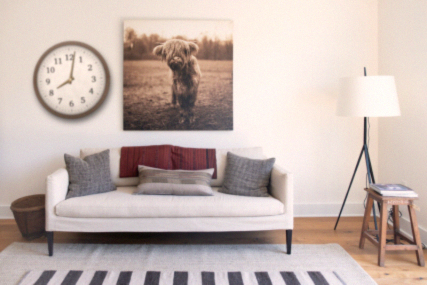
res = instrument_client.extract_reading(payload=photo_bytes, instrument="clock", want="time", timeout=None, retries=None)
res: 8:02
